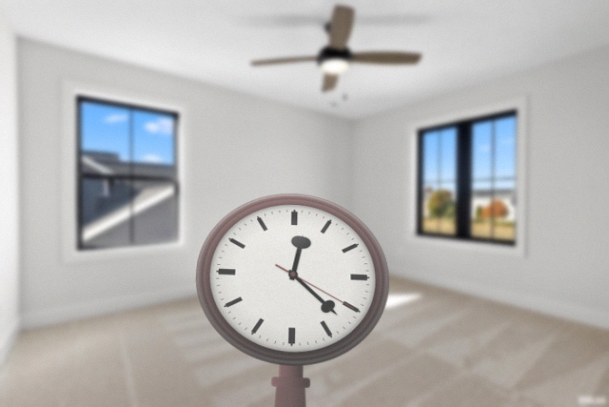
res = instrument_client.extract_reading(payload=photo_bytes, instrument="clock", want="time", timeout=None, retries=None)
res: 12:22:20
